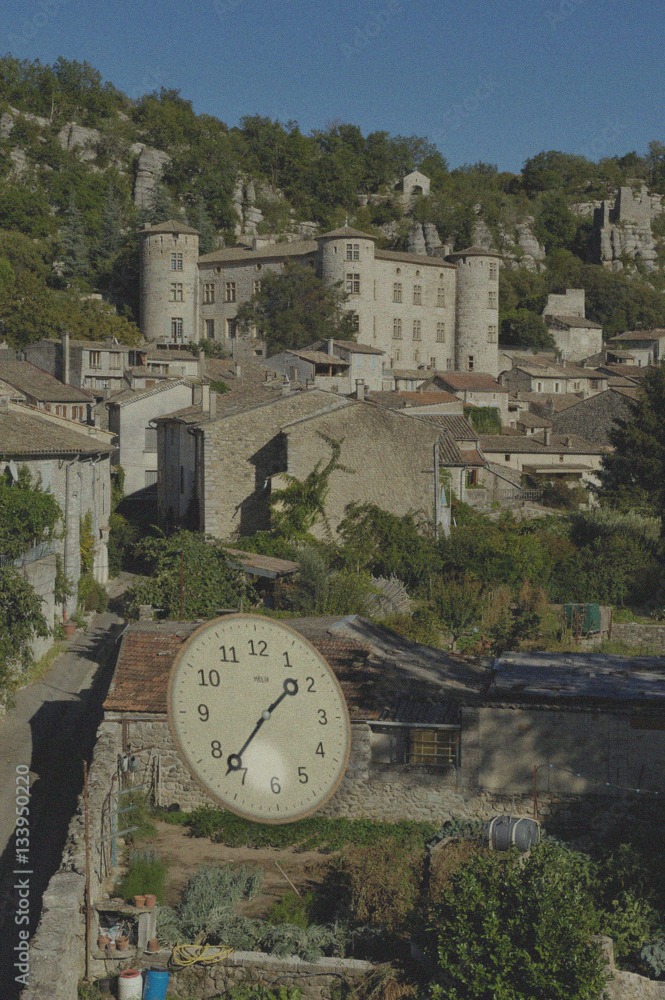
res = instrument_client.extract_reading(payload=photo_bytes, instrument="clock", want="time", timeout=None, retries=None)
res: 1:37
